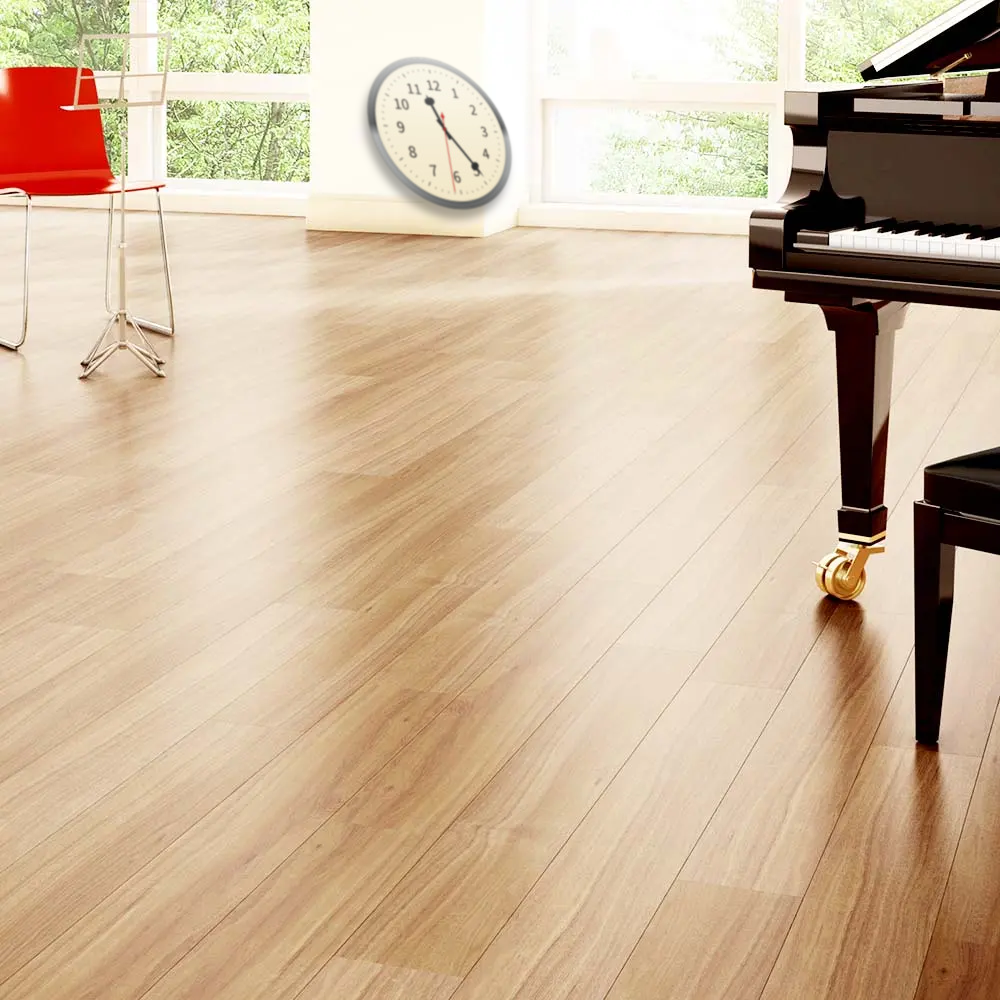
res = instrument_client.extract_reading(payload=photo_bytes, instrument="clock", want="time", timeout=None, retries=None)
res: 11:24:31
